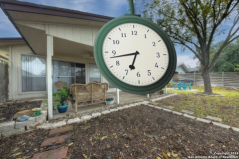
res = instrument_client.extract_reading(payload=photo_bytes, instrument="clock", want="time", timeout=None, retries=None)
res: 6:43
